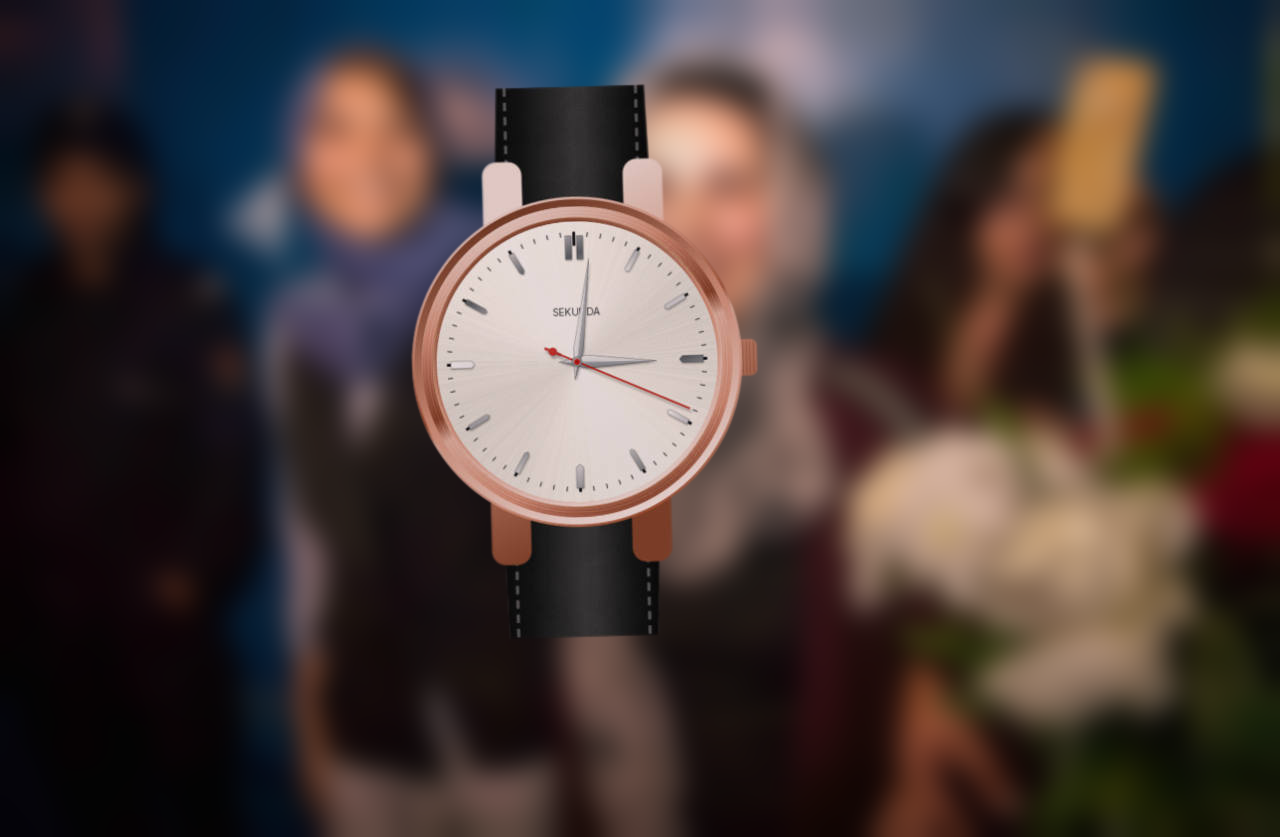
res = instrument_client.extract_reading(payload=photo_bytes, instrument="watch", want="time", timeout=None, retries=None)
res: 3:01:19
